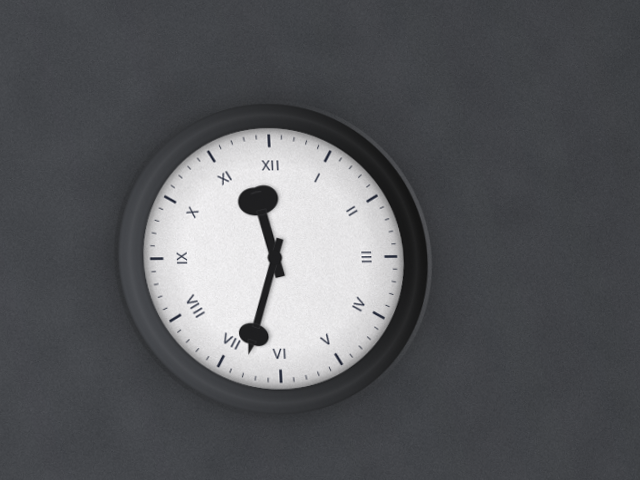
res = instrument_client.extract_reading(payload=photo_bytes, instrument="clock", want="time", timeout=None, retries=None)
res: 11:33
